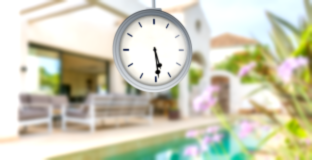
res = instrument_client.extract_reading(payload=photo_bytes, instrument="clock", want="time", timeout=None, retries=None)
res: 5:29
